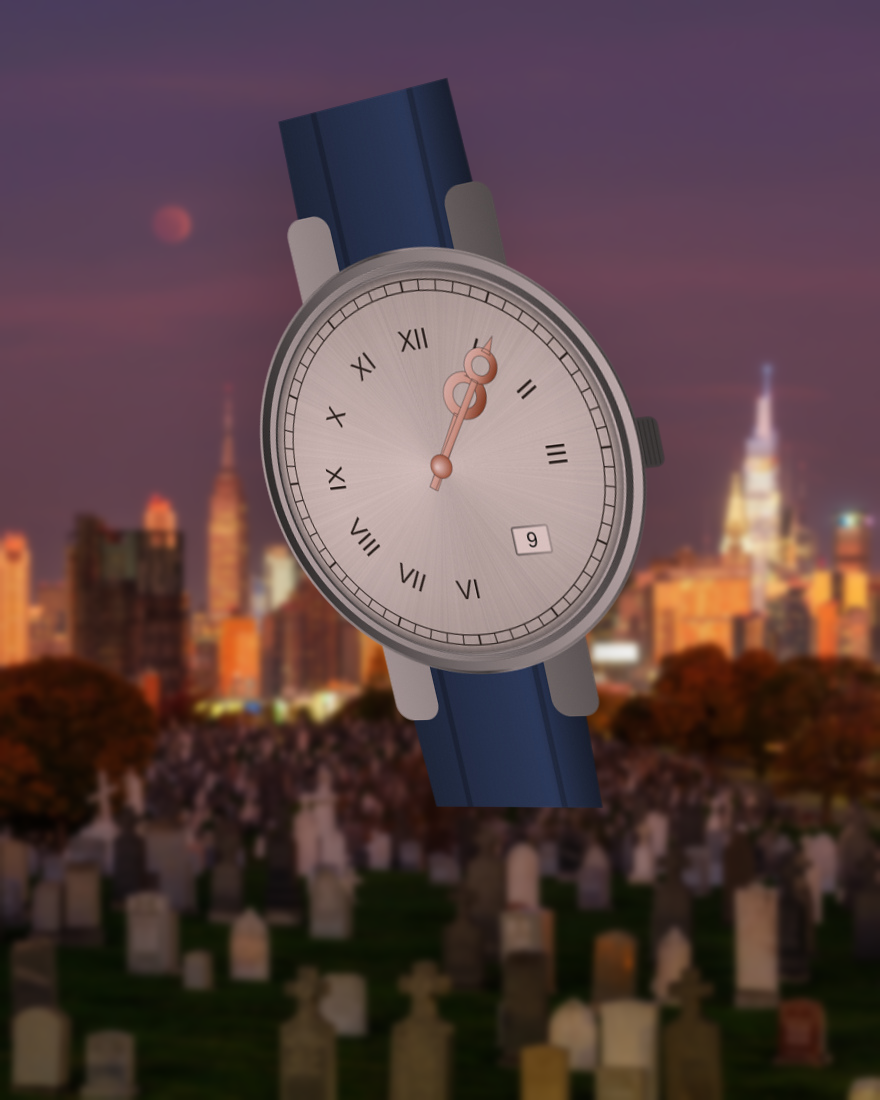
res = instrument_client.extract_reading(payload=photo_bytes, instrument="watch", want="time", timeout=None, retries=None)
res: 1:06
